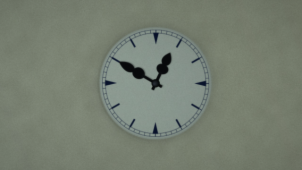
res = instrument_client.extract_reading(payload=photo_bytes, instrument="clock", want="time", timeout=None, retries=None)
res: 12:50
